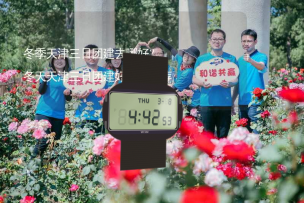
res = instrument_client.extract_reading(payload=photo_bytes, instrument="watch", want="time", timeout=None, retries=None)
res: 4:42:53
